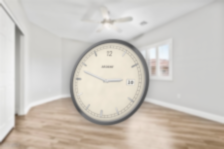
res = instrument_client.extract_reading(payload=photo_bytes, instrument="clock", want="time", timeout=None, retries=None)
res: 2:48
